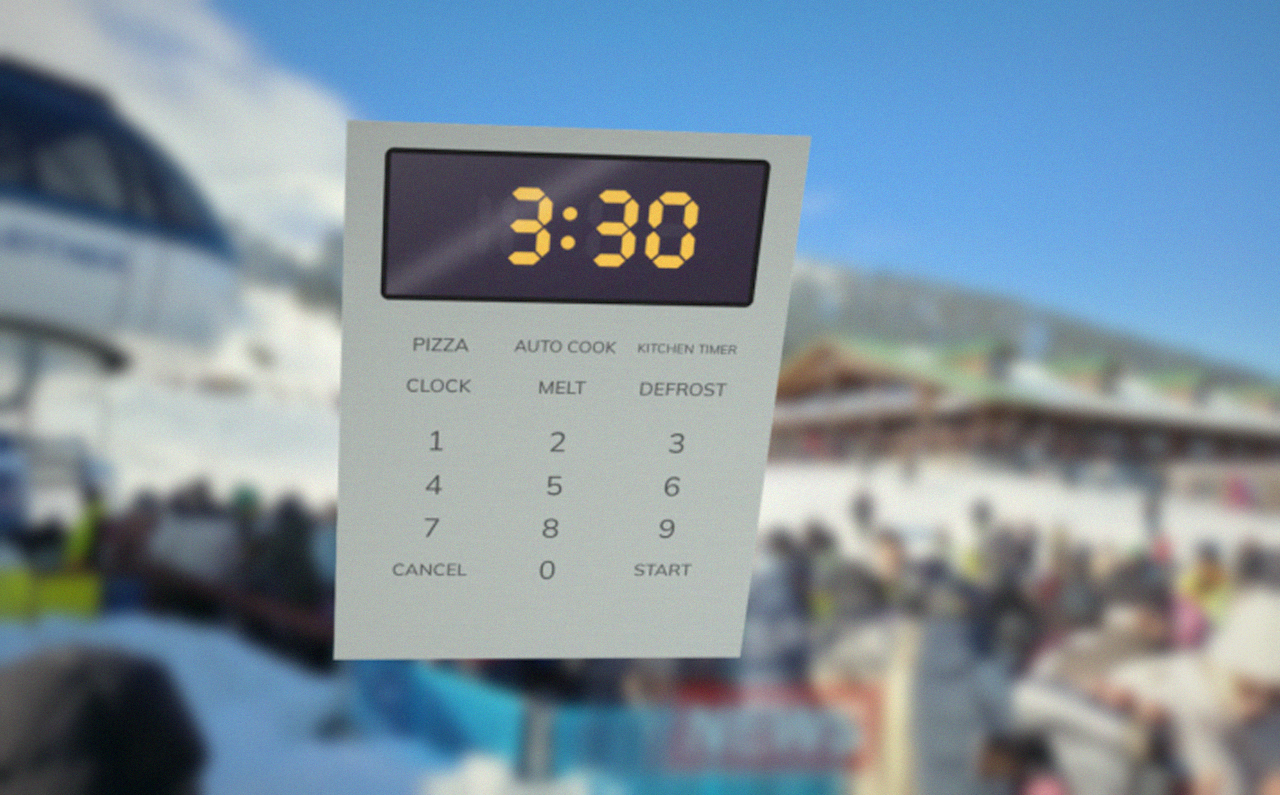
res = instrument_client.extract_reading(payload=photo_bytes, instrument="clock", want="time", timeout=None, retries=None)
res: 3:30
